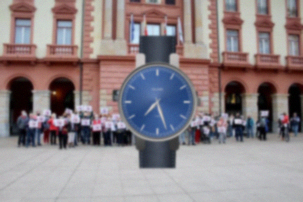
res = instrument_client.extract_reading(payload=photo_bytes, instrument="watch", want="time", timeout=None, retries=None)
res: 7:27
